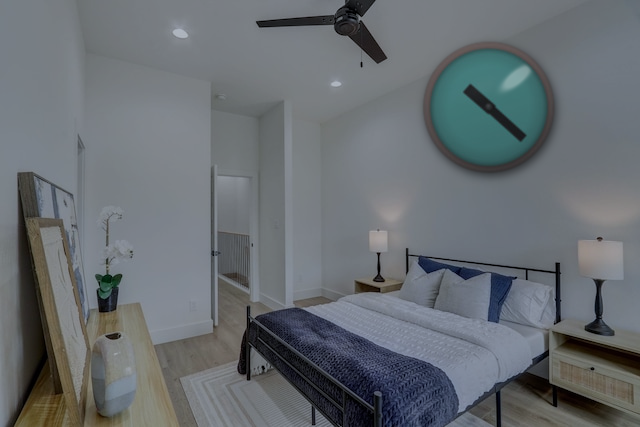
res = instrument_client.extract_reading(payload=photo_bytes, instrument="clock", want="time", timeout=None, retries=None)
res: 10:22
